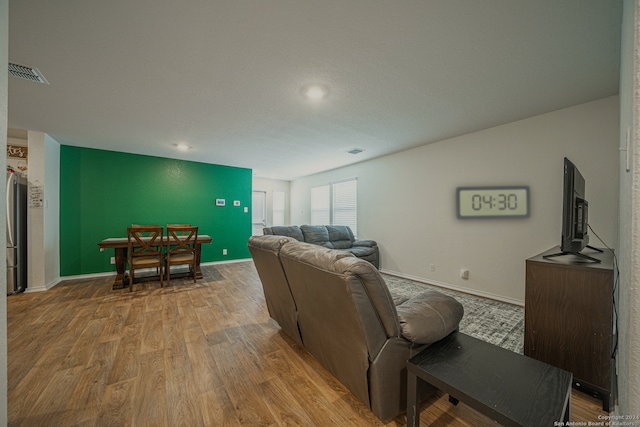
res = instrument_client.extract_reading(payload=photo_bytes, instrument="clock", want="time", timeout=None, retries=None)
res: 4:30
